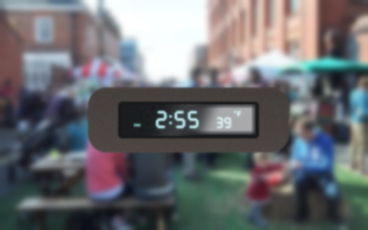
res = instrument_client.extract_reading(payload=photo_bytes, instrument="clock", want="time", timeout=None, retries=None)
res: 2:55
